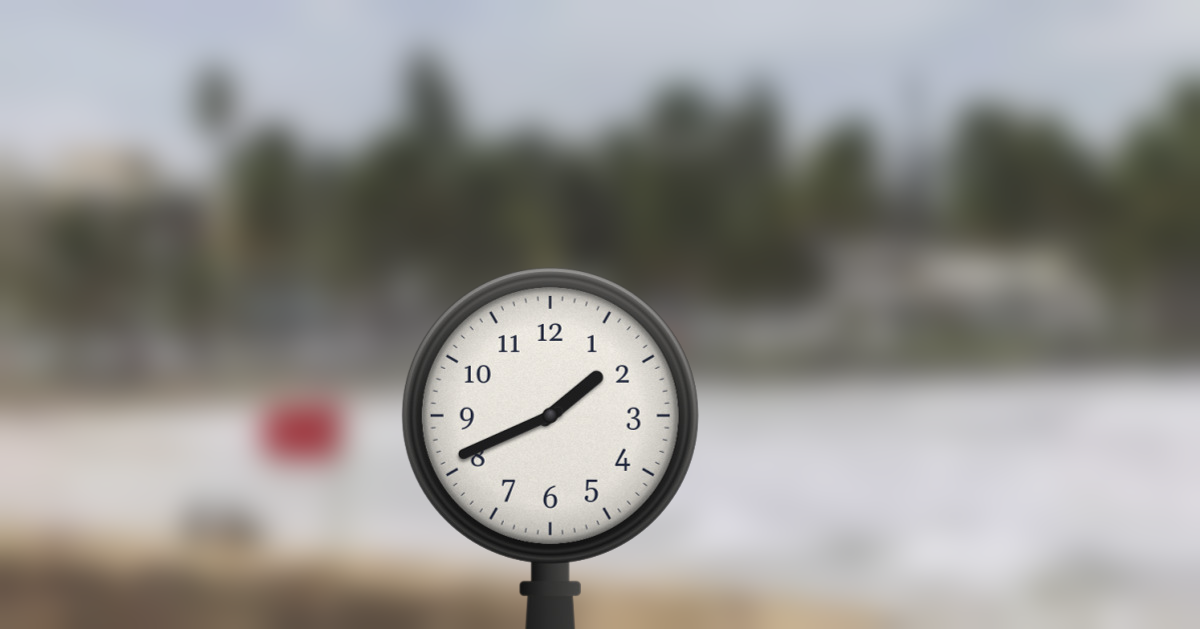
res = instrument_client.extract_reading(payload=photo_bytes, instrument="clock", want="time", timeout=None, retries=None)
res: 1:41
